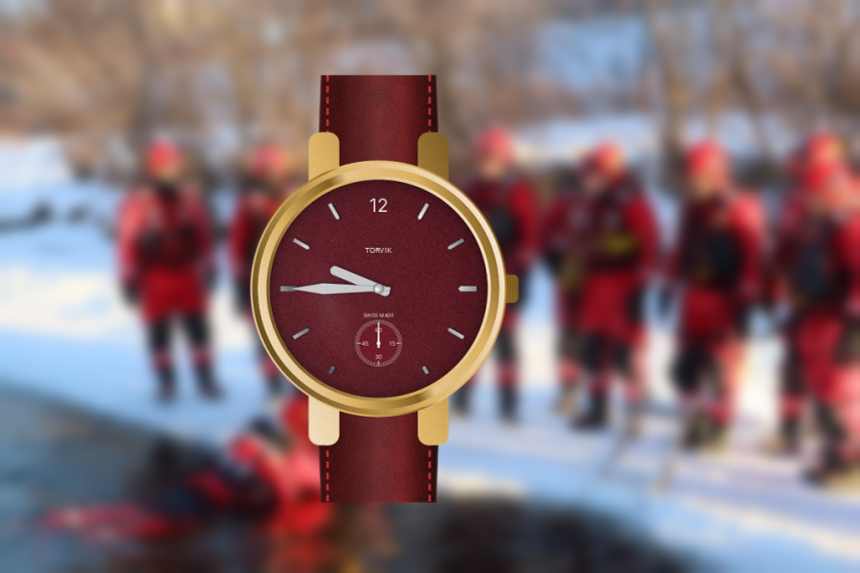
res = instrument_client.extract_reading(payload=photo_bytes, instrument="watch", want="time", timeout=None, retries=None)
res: 9:45
